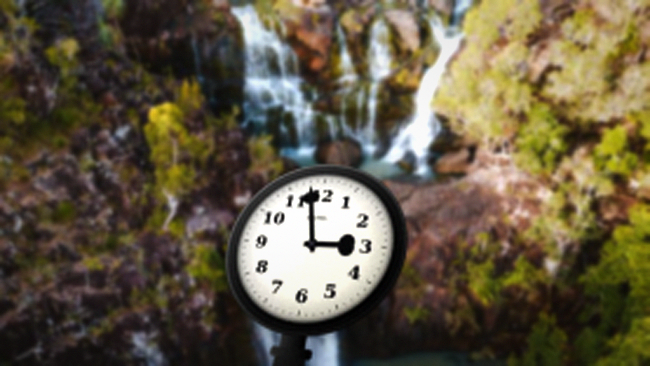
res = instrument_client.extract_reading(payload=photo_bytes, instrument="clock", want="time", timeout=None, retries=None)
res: 2:58
